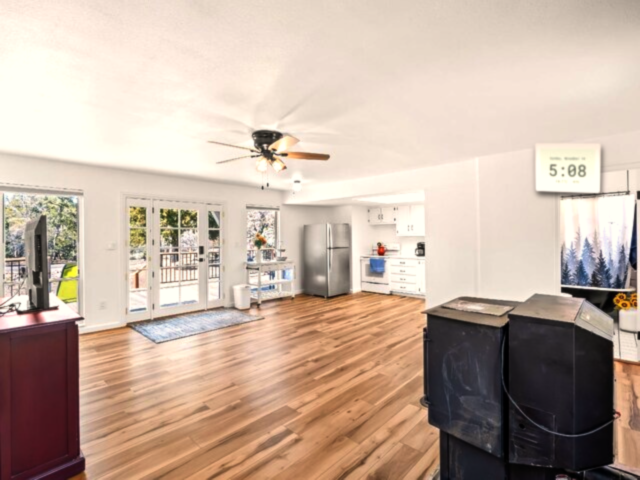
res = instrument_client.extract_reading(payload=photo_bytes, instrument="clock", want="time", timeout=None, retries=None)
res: 5:08
